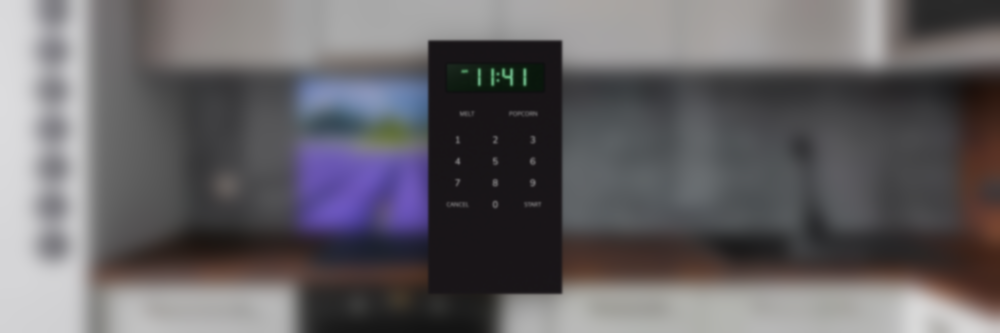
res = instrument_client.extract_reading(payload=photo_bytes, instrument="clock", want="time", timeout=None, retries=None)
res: 11:41
